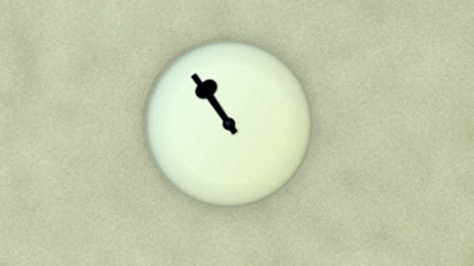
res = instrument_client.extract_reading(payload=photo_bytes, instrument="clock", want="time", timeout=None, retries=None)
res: 10:54
